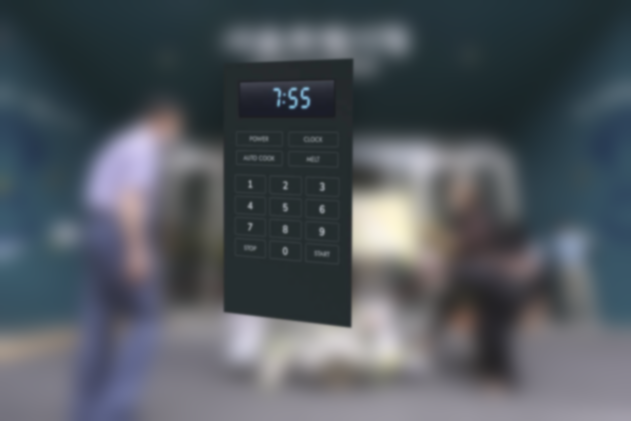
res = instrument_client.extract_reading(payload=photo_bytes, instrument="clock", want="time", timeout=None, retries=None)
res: 7:55
